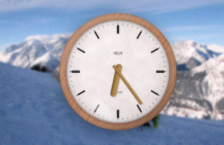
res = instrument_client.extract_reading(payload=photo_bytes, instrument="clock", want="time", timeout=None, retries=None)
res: 6:24
